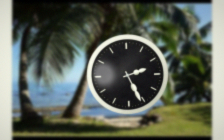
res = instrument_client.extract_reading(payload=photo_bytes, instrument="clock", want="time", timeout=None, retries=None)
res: 2:26
